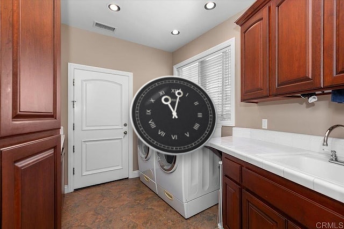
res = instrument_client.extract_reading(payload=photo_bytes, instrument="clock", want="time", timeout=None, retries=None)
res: 11:02
